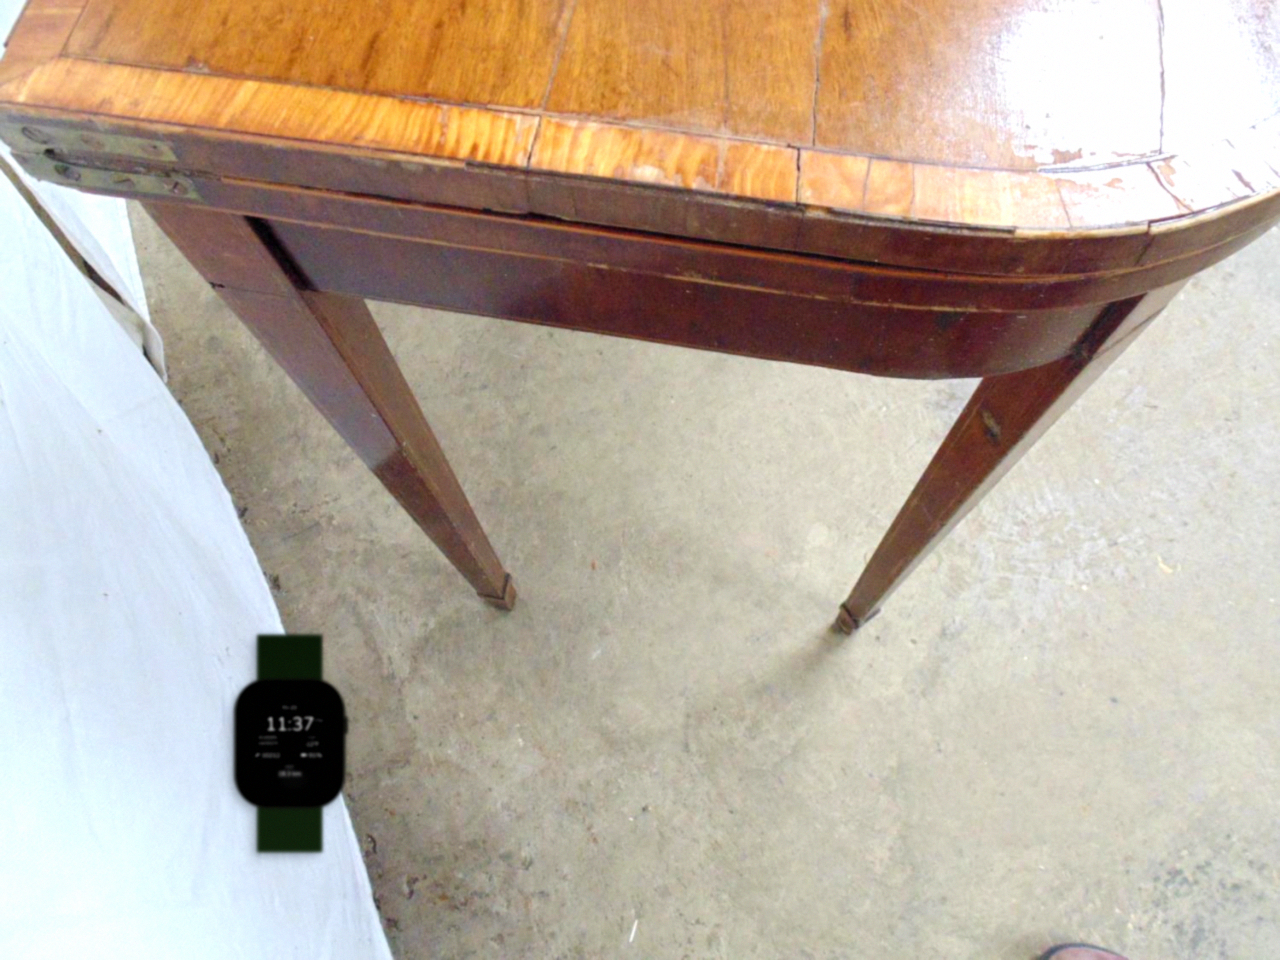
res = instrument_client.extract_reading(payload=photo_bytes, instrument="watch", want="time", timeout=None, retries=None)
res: 11:37
